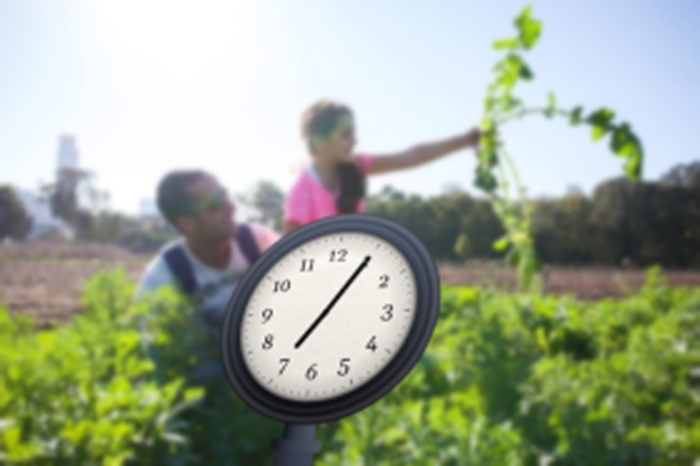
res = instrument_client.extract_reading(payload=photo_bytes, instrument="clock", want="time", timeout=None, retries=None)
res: 7:05
